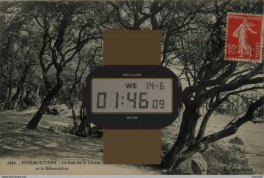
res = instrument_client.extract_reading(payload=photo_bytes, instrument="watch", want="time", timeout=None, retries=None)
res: 1:46:09
